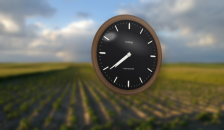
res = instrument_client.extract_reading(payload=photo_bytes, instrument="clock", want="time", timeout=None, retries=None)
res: 7:39
